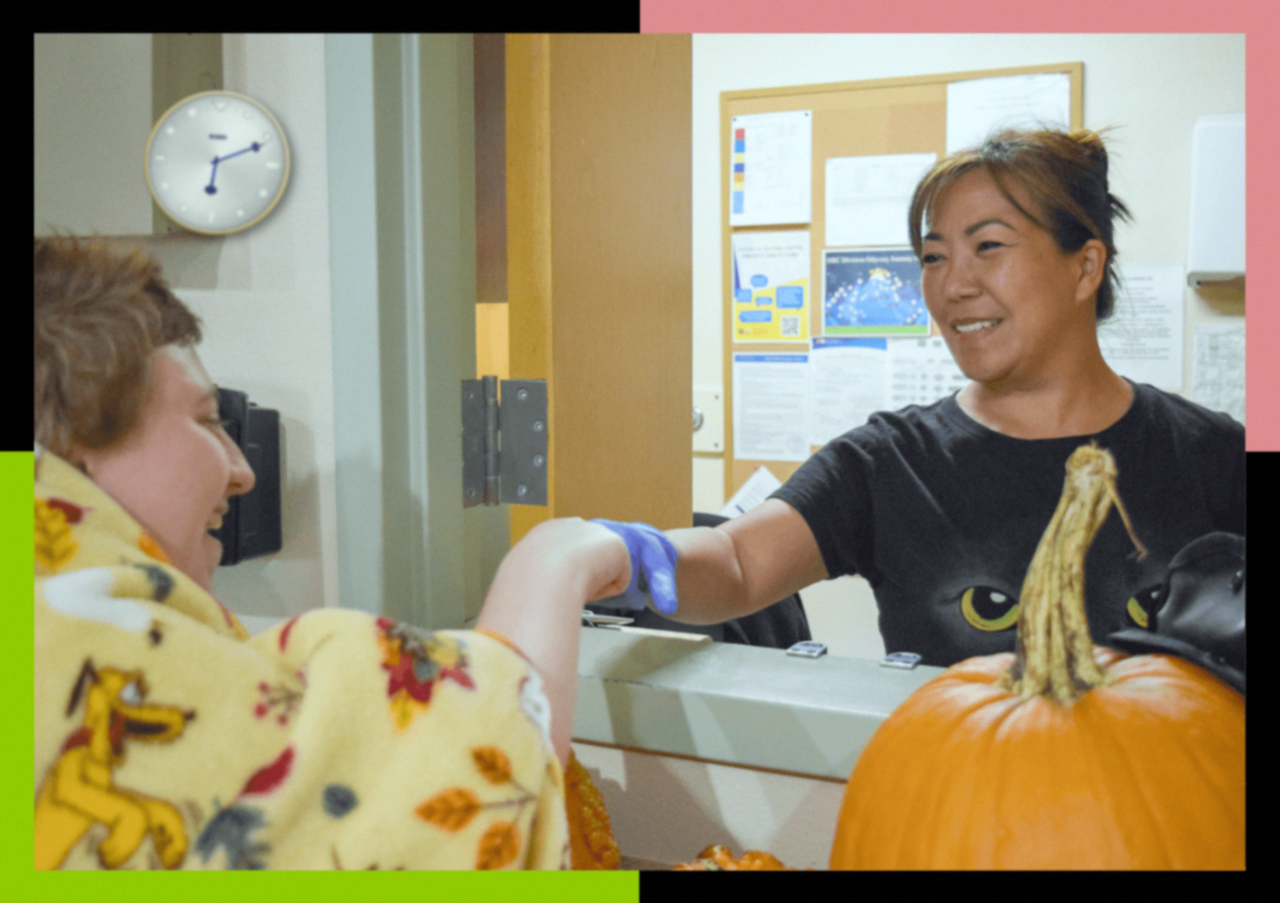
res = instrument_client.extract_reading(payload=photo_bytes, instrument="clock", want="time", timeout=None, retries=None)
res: 6:11
